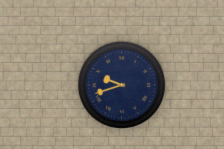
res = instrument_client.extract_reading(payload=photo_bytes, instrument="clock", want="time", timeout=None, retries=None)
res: 9:42
